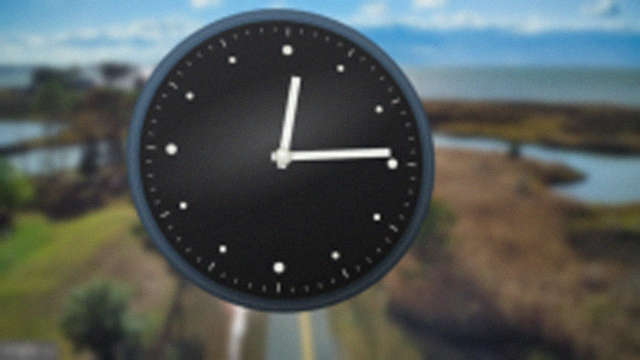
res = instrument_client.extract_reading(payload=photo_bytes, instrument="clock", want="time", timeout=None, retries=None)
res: 12:14
